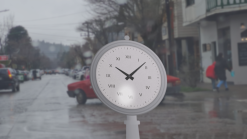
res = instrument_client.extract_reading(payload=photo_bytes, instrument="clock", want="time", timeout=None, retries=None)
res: 10:08
